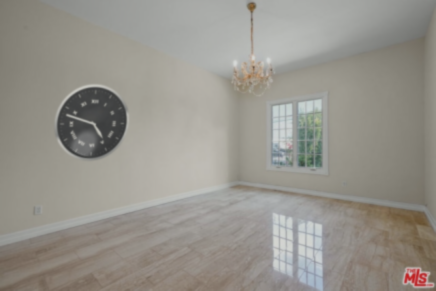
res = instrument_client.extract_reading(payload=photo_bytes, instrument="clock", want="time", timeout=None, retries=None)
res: 4:48
